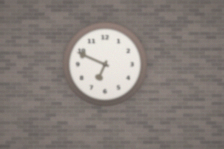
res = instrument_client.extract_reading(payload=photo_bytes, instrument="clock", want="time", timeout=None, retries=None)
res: 6:49
